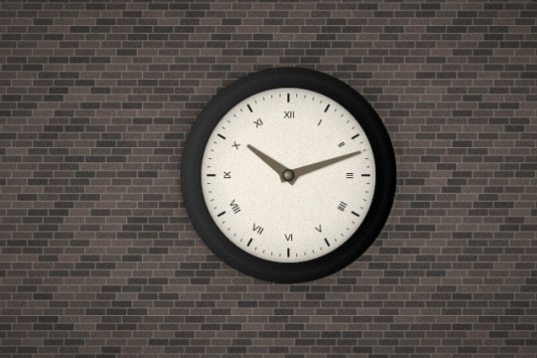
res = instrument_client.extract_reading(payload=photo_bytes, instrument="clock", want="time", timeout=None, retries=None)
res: 10:12
